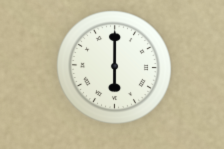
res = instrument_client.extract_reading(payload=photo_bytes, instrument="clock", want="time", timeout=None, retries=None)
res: 6:00
